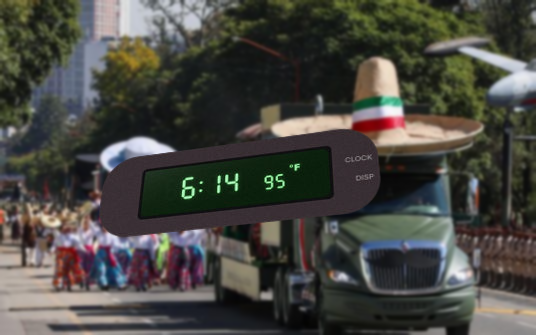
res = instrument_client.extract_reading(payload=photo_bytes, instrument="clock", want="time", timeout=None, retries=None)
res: 6:14
